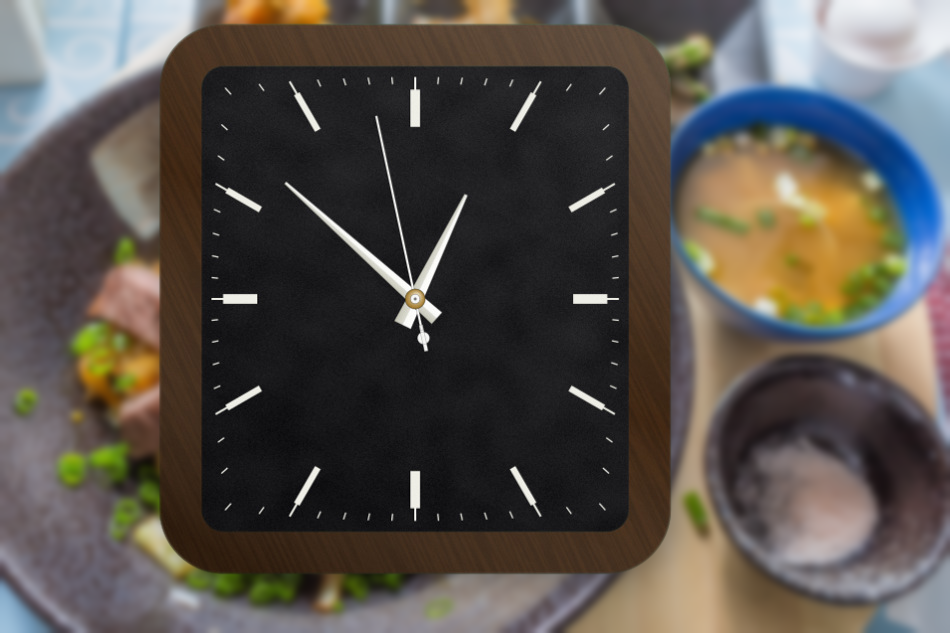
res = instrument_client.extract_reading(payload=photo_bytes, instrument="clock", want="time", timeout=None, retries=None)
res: 12:51:58
